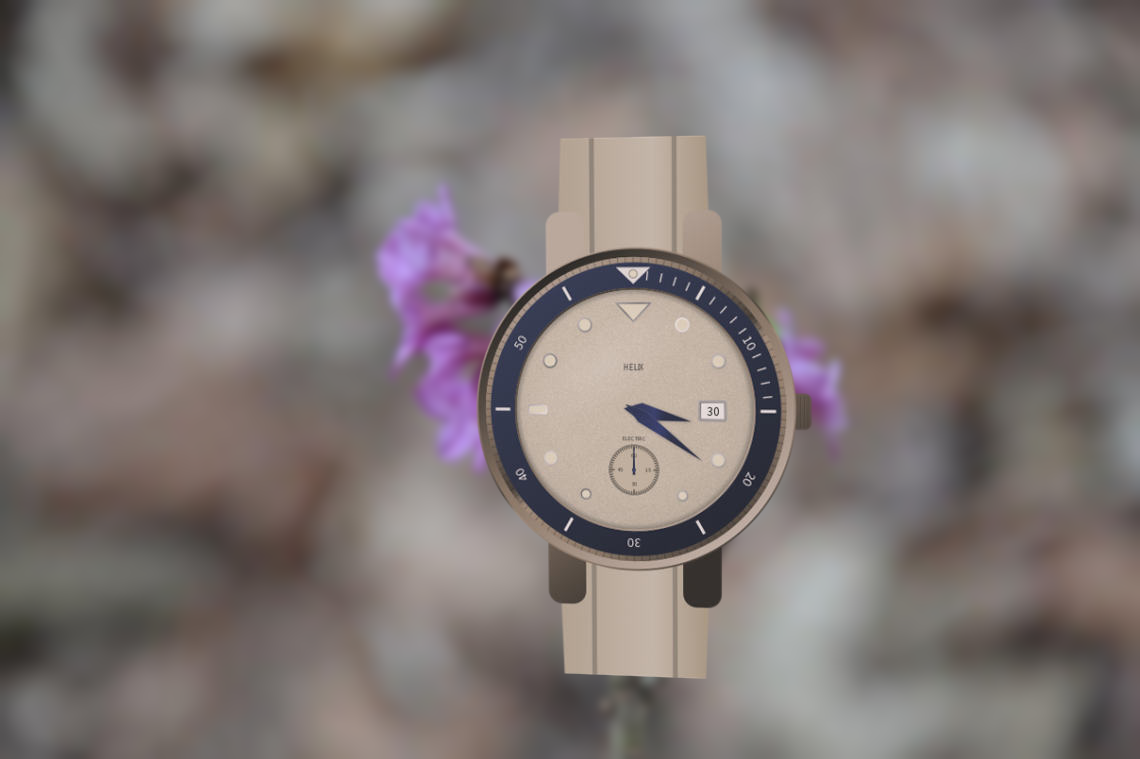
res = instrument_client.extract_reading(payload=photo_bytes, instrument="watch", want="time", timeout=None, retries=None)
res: 3:21
